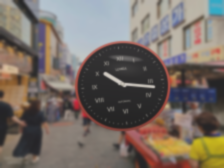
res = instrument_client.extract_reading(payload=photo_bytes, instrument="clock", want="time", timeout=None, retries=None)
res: 10:17
